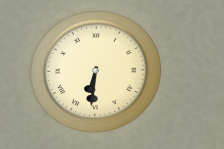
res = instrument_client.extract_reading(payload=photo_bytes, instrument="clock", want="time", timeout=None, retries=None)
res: 6:31
